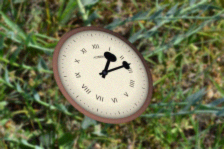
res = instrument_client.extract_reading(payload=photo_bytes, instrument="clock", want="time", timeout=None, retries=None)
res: 1:13
